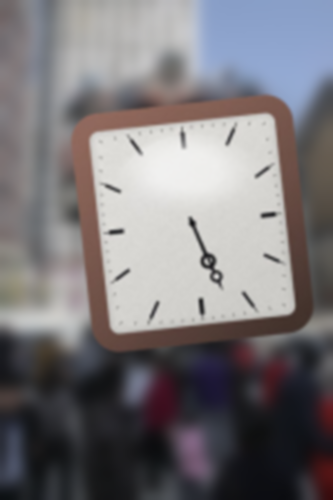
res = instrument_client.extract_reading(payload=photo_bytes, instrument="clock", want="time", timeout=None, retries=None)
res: 5:27
